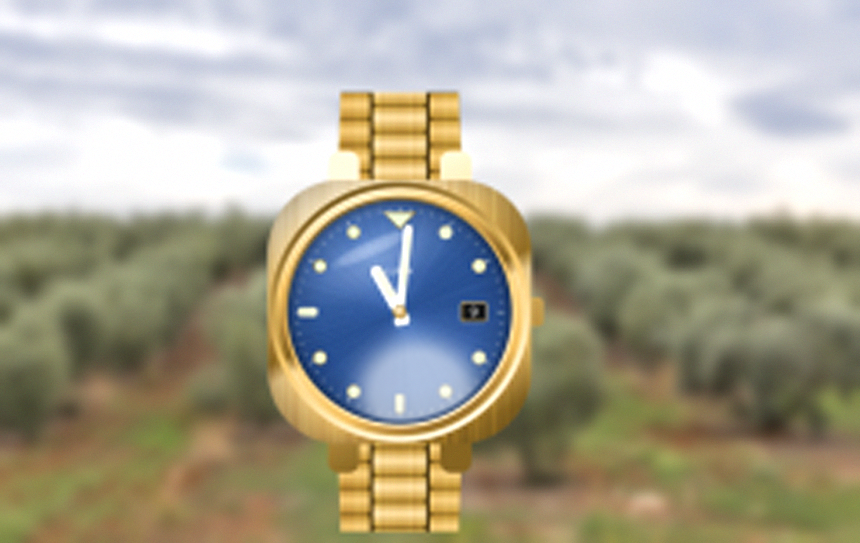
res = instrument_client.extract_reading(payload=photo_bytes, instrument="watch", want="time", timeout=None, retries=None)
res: 11:01
